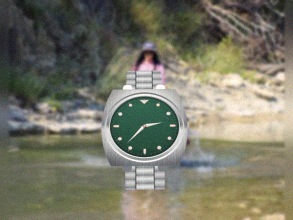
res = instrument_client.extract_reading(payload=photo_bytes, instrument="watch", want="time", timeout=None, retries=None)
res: 2:37
